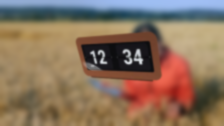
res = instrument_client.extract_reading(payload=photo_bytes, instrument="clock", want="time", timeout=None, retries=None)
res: 12:34
